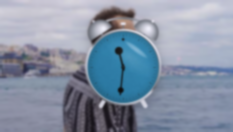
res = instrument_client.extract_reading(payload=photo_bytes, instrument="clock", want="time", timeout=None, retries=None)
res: 11:31
